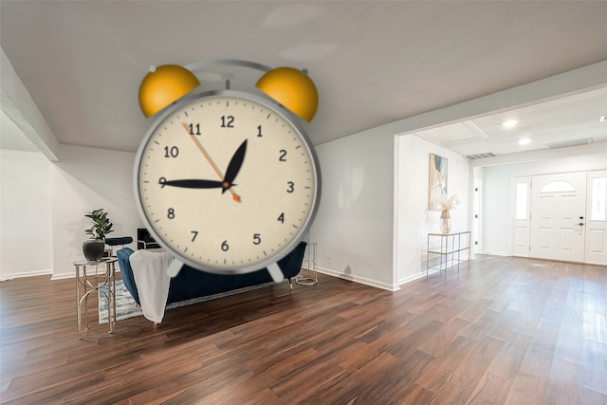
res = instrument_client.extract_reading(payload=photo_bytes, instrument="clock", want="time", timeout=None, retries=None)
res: 12:44:54
